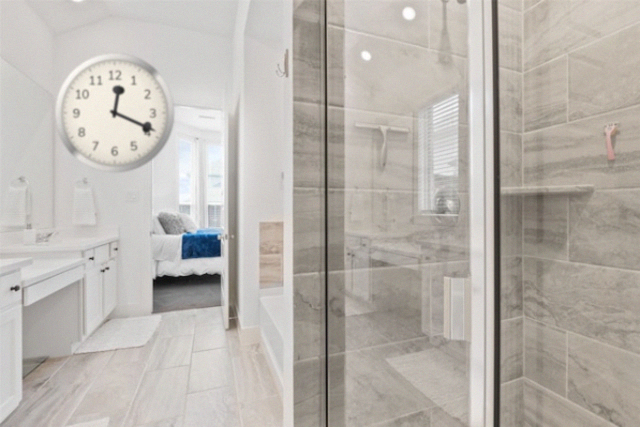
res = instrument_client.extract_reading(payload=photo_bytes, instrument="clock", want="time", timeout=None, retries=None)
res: 12:19
